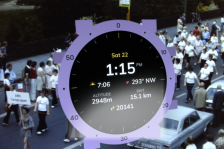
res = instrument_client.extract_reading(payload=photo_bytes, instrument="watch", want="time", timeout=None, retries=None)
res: 1:15
